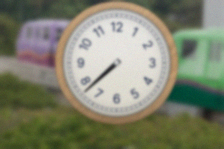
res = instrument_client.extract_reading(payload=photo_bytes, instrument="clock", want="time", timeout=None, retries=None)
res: 7:38
